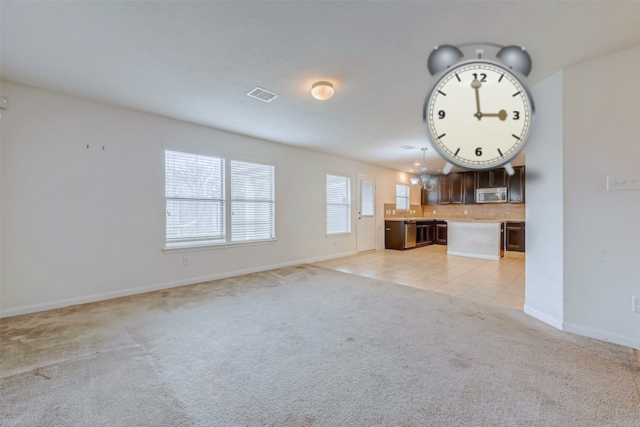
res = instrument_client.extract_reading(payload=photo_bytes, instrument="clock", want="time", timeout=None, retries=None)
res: 2:59
